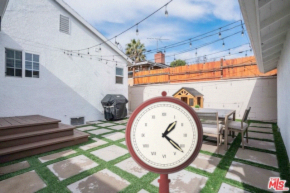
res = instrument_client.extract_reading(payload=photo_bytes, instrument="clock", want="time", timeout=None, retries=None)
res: 1:22
